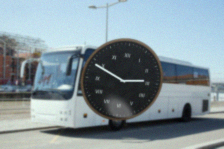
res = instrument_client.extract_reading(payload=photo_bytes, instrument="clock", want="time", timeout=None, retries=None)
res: 2:49
